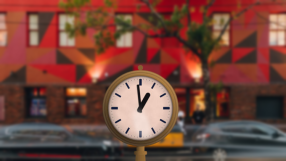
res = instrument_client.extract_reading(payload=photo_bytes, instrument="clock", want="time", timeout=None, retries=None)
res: 12:59
